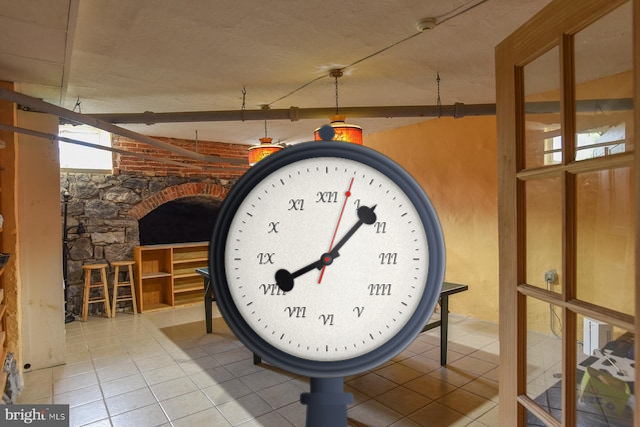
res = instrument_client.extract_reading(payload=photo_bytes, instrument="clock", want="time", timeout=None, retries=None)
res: 8:07:03
